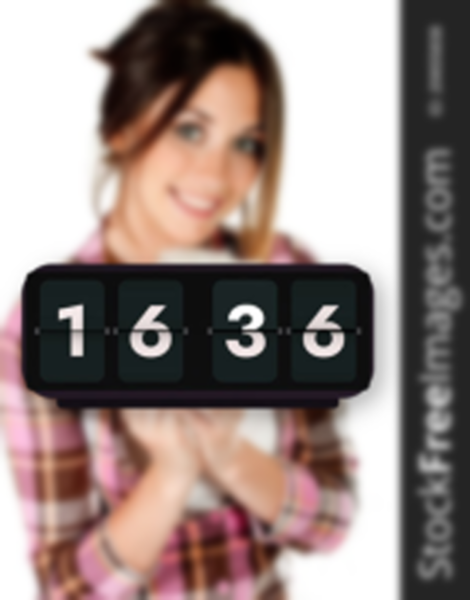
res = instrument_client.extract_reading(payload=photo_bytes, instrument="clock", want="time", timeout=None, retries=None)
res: 16:36
